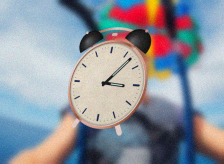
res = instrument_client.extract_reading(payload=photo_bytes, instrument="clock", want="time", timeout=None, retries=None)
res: 3:07
